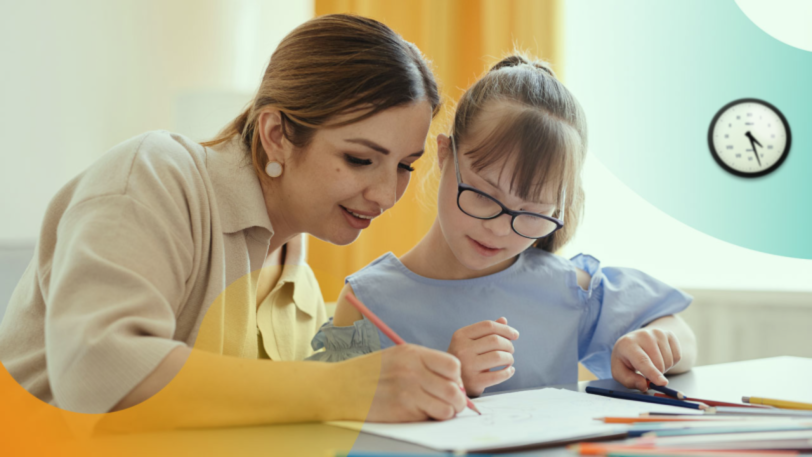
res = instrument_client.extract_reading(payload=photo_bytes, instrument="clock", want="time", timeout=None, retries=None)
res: 4:27
